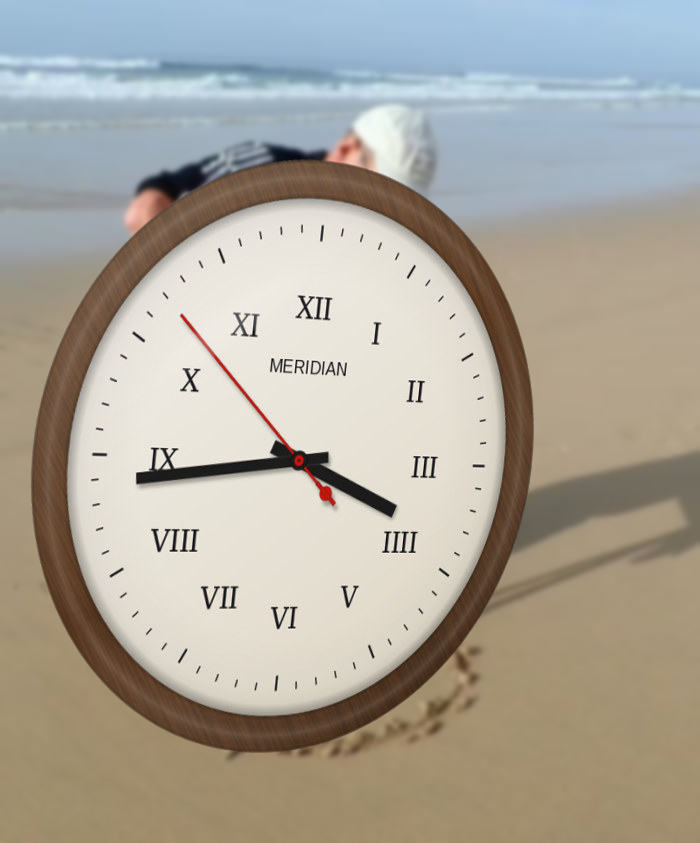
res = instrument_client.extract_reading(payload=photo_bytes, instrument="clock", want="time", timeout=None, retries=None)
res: 3:43:52
